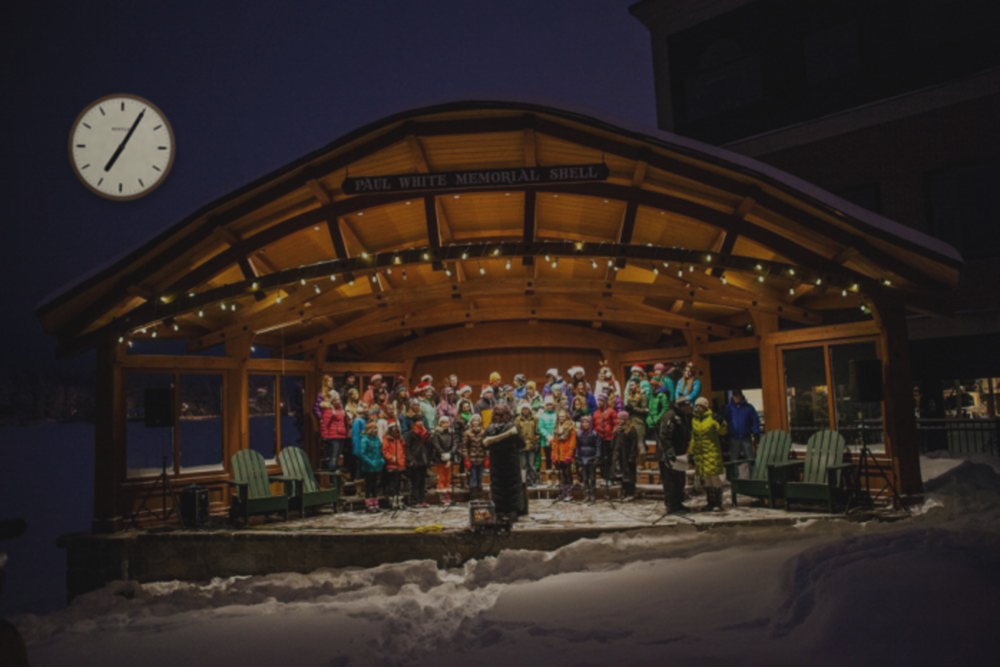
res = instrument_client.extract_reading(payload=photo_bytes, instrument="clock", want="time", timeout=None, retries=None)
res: 7:05
